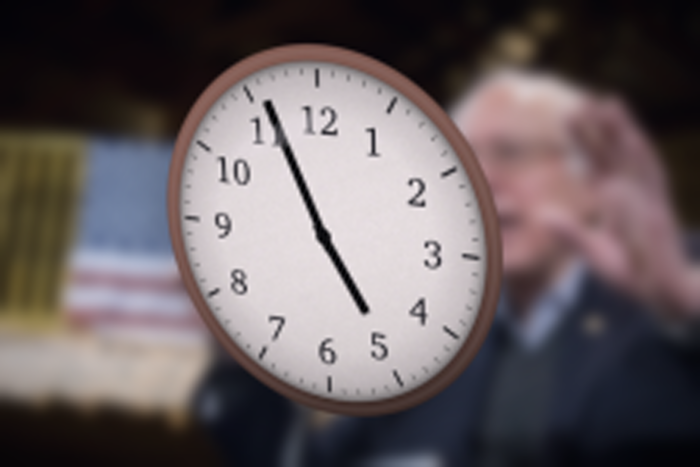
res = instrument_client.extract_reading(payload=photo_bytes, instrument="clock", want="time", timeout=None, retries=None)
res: 4:56
